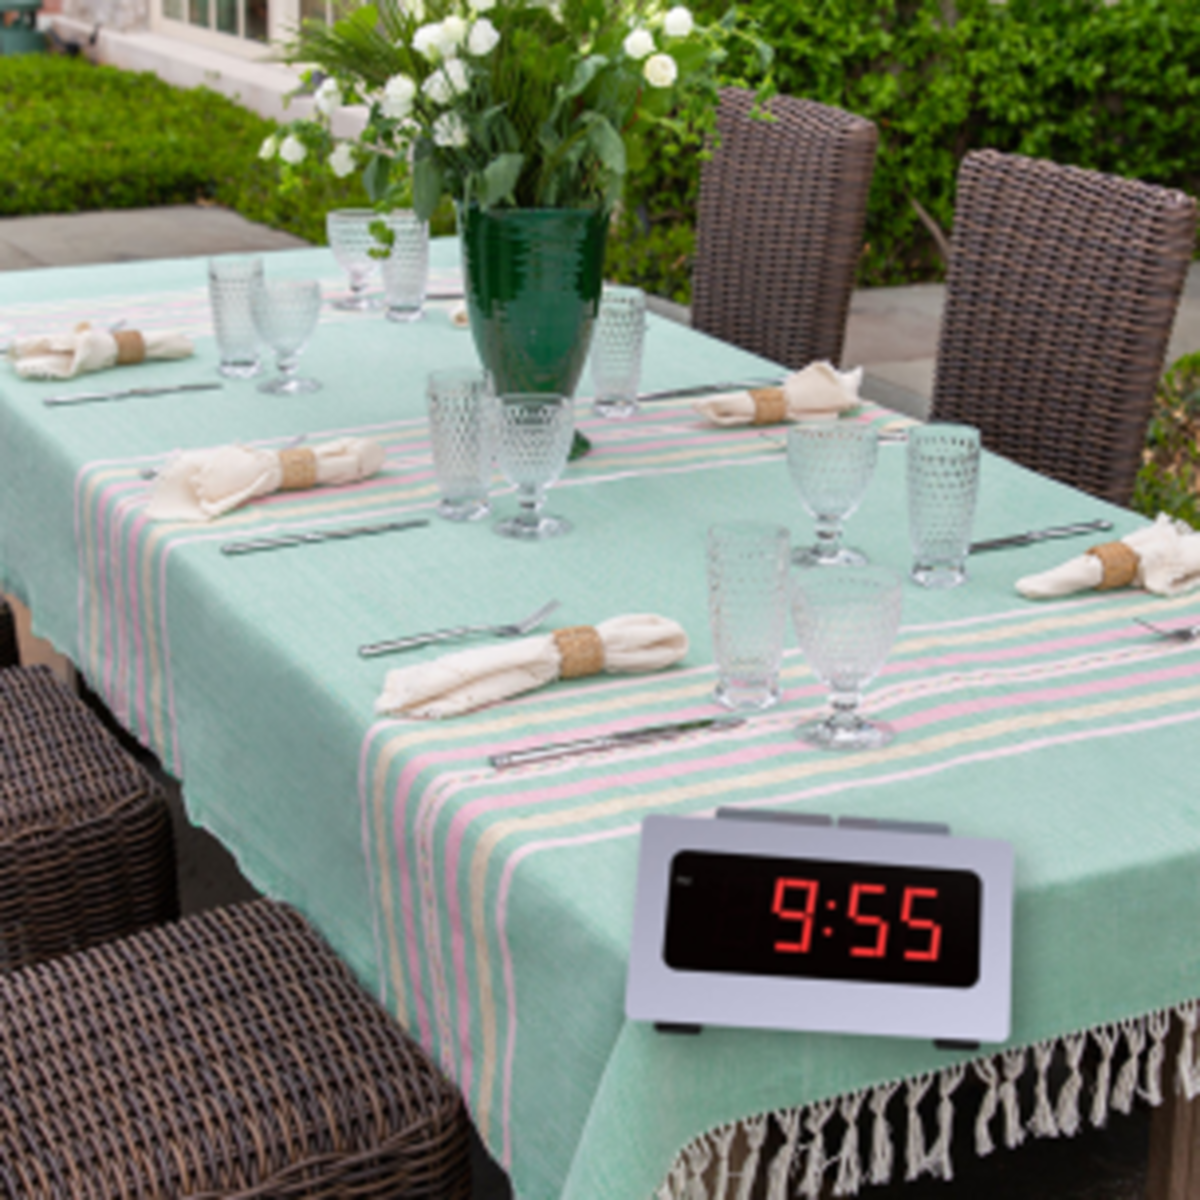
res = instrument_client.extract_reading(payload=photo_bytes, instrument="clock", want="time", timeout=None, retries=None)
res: 9:55
